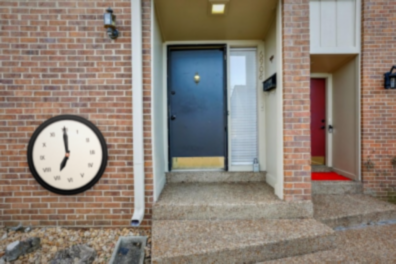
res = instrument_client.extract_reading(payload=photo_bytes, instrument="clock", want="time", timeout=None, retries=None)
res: 7:00
